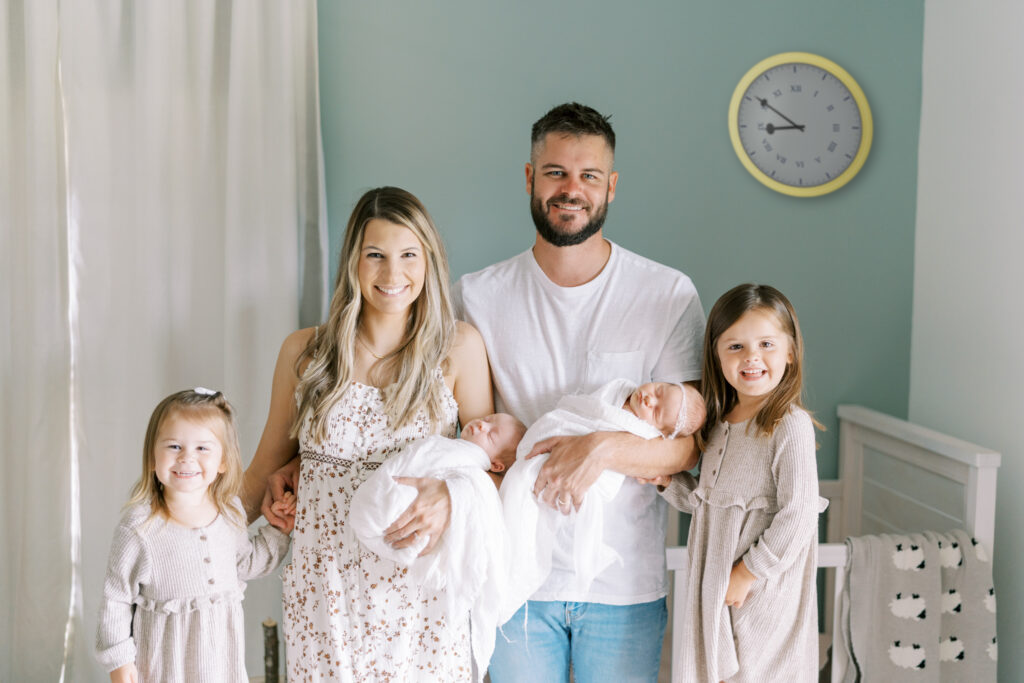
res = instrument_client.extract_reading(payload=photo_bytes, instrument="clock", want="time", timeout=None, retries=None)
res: 8:51
